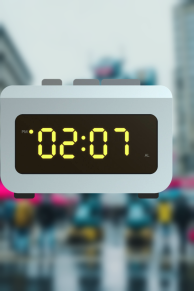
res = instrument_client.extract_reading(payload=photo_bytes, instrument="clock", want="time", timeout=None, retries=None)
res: 2:07
